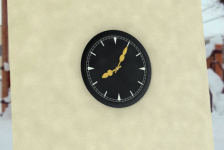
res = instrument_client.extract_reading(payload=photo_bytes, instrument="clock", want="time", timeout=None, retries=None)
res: 8:05
